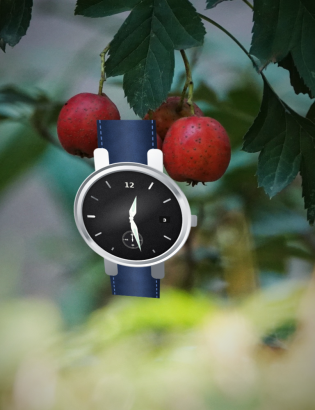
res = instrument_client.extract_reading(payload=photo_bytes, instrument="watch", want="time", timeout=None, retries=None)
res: 12:28
